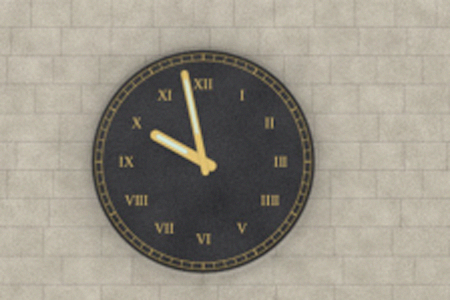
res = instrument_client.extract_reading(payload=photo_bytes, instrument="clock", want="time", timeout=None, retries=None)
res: 9:58
